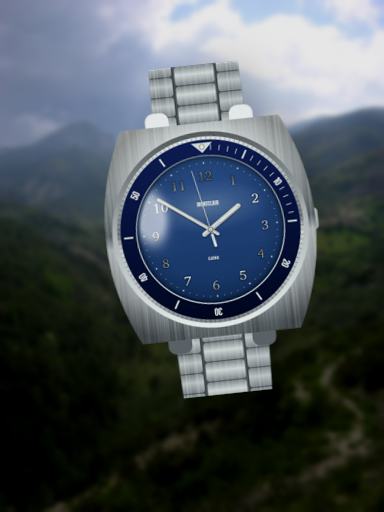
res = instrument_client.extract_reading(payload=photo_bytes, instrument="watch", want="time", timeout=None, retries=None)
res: 1:50:58
